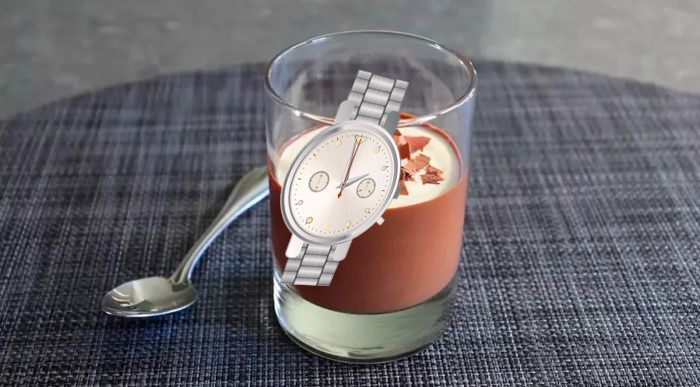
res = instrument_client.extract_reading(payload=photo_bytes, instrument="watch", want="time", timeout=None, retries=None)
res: 1:59
